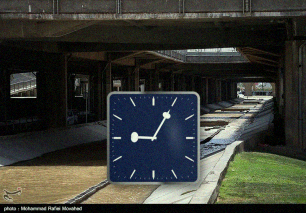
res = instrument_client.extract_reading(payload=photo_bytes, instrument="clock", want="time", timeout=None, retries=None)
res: 9:05
